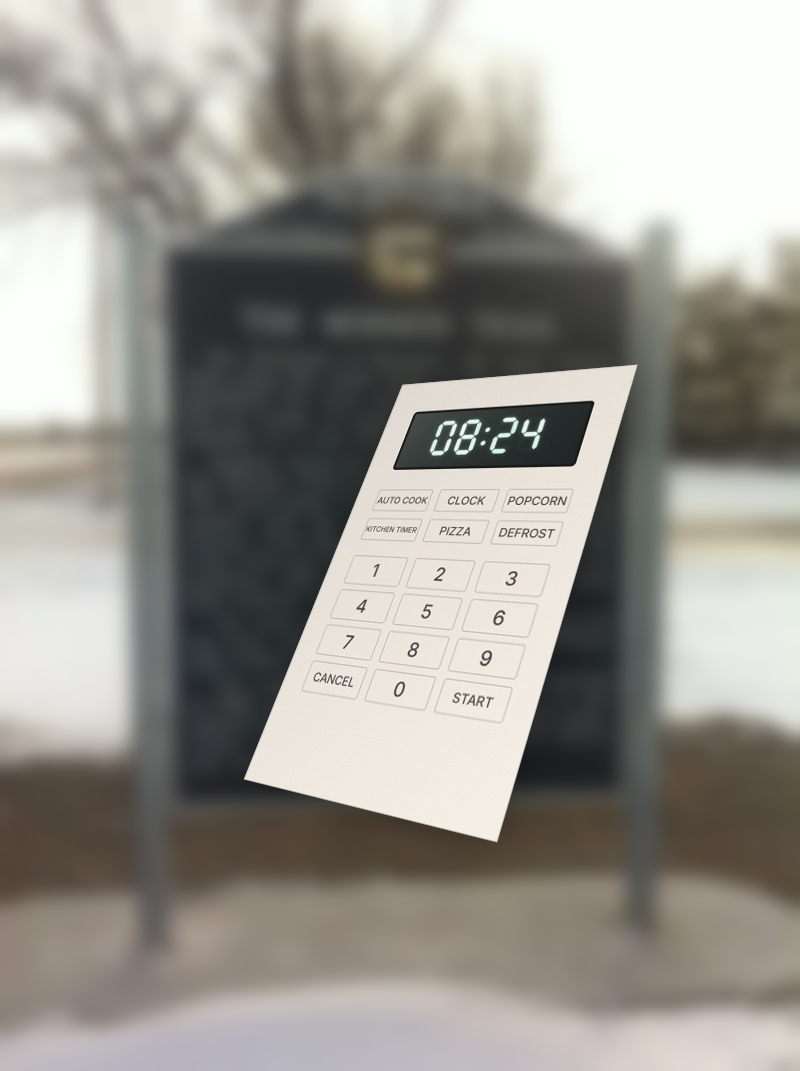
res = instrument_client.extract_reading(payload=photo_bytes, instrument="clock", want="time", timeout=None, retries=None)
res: 8:24
